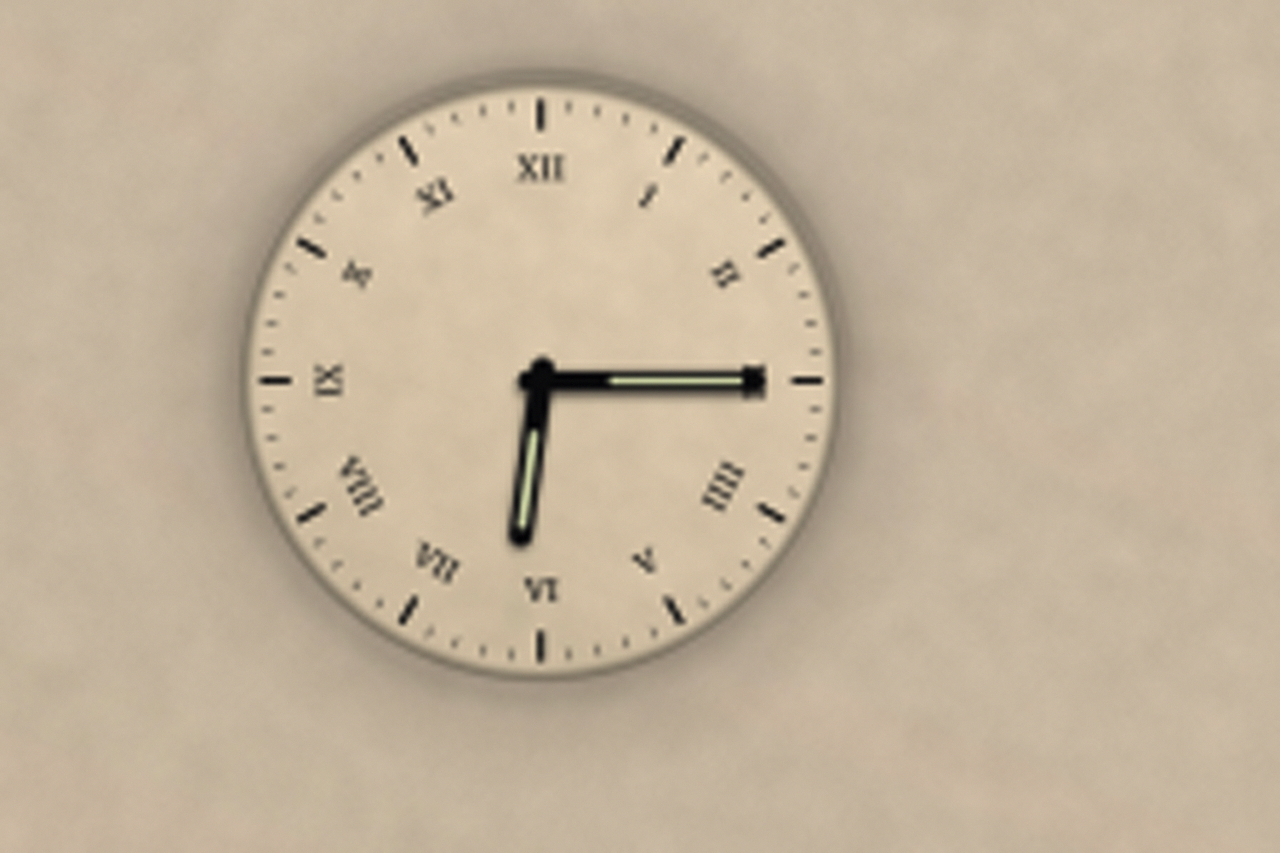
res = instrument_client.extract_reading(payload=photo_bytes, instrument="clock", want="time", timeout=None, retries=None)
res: 6:15
